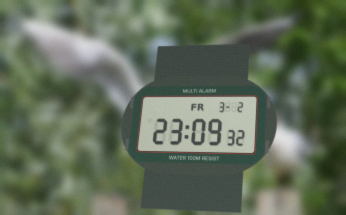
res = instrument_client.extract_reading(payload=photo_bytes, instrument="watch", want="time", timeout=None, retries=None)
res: 23:09:32
